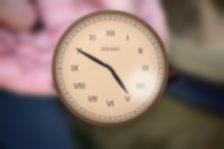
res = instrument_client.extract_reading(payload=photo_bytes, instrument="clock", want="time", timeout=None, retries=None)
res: 4:50
